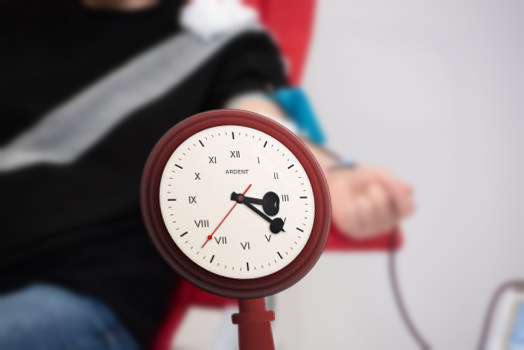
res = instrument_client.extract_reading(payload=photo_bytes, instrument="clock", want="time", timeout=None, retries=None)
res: 3:21:37
